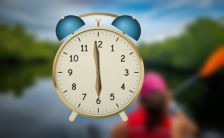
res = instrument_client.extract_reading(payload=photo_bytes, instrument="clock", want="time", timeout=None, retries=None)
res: 5:59
